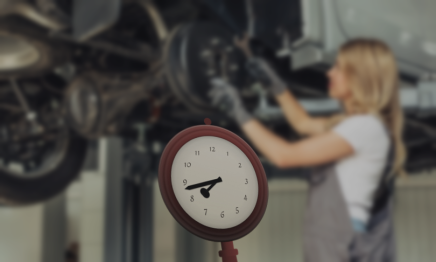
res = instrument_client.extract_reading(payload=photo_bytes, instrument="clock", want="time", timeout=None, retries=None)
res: 7:43
